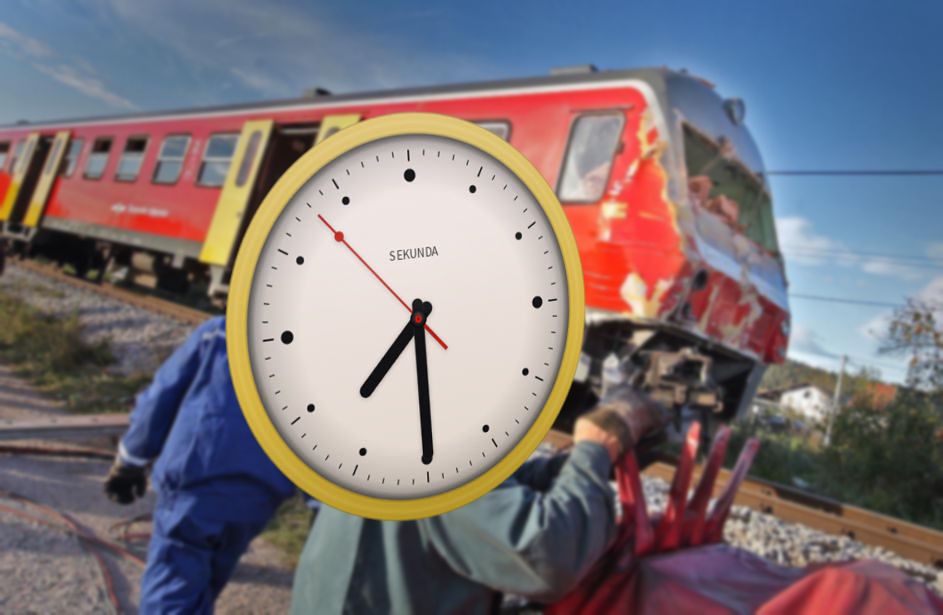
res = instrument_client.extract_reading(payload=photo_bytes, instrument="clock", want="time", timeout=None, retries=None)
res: 7:29:53
